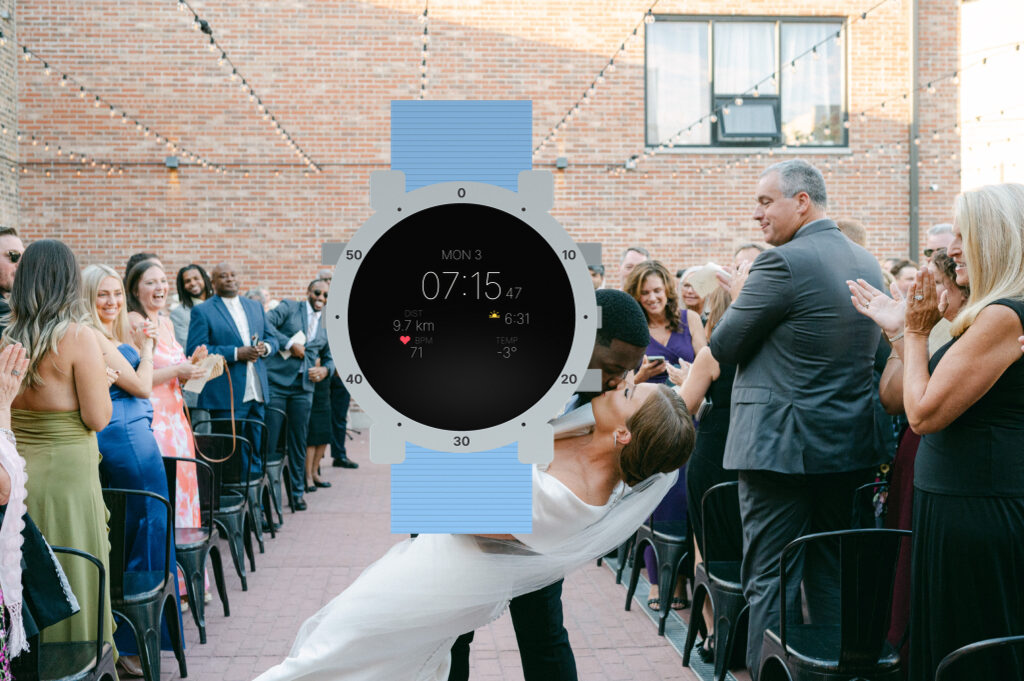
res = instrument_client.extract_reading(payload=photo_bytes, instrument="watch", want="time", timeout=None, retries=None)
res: 7:15:47
